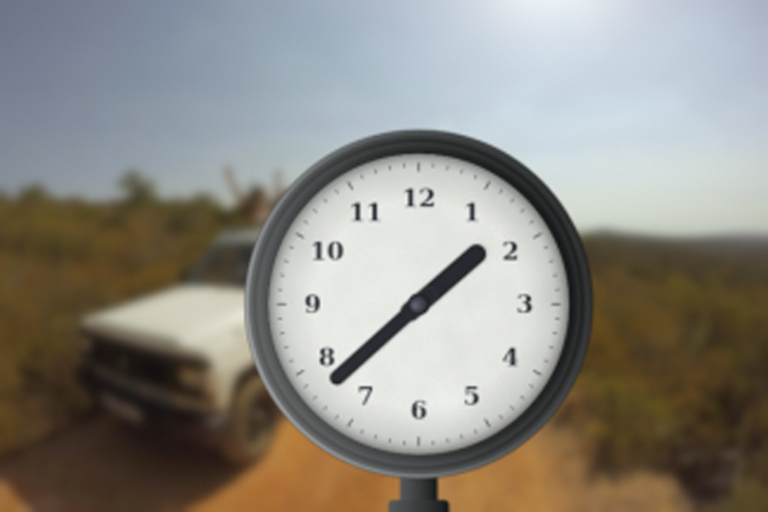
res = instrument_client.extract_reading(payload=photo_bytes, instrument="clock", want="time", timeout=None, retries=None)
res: 1:38
